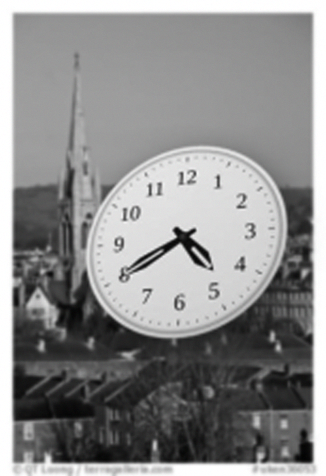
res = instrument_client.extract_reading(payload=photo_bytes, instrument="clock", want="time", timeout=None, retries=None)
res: 4:40
